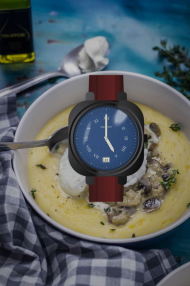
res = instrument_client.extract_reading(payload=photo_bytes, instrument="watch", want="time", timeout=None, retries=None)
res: 5:00
